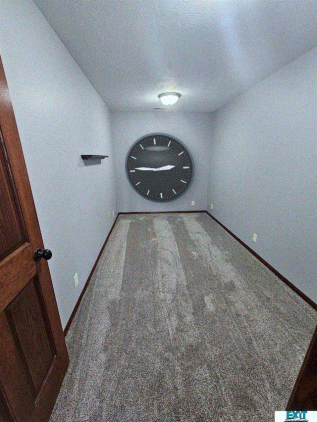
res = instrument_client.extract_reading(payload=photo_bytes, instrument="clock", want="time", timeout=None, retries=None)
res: 2:46
